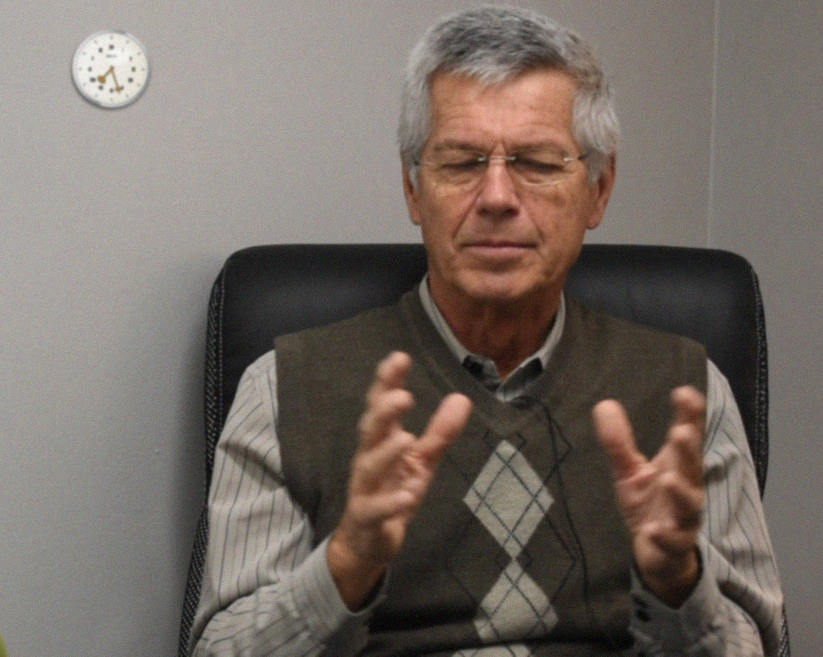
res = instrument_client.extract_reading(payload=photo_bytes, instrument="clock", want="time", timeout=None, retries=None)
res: 7:27
